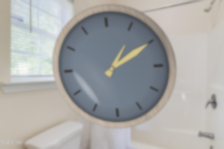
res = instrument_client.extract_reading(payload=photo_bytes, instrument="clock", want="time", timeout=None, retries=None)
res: 1:10
